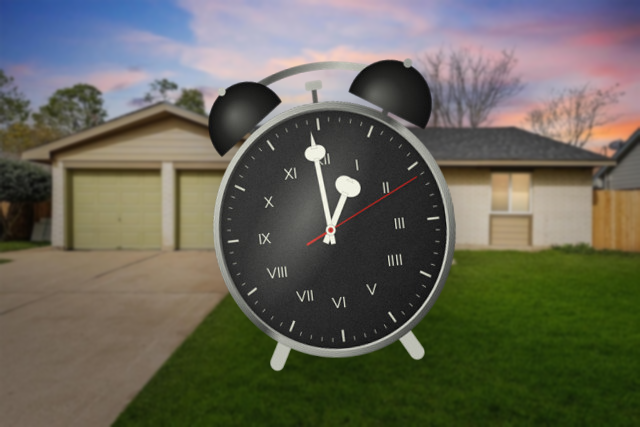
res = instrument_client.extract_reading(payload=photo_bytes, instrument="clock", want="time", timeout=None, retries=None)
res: 12:59:11
